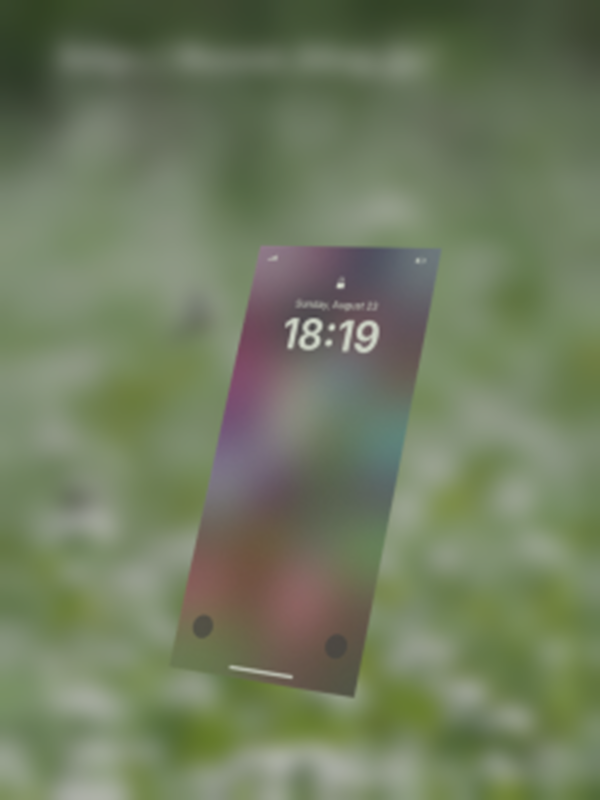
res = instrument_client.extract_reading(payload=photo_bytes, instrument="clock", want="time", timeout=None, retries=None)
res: 18:19
